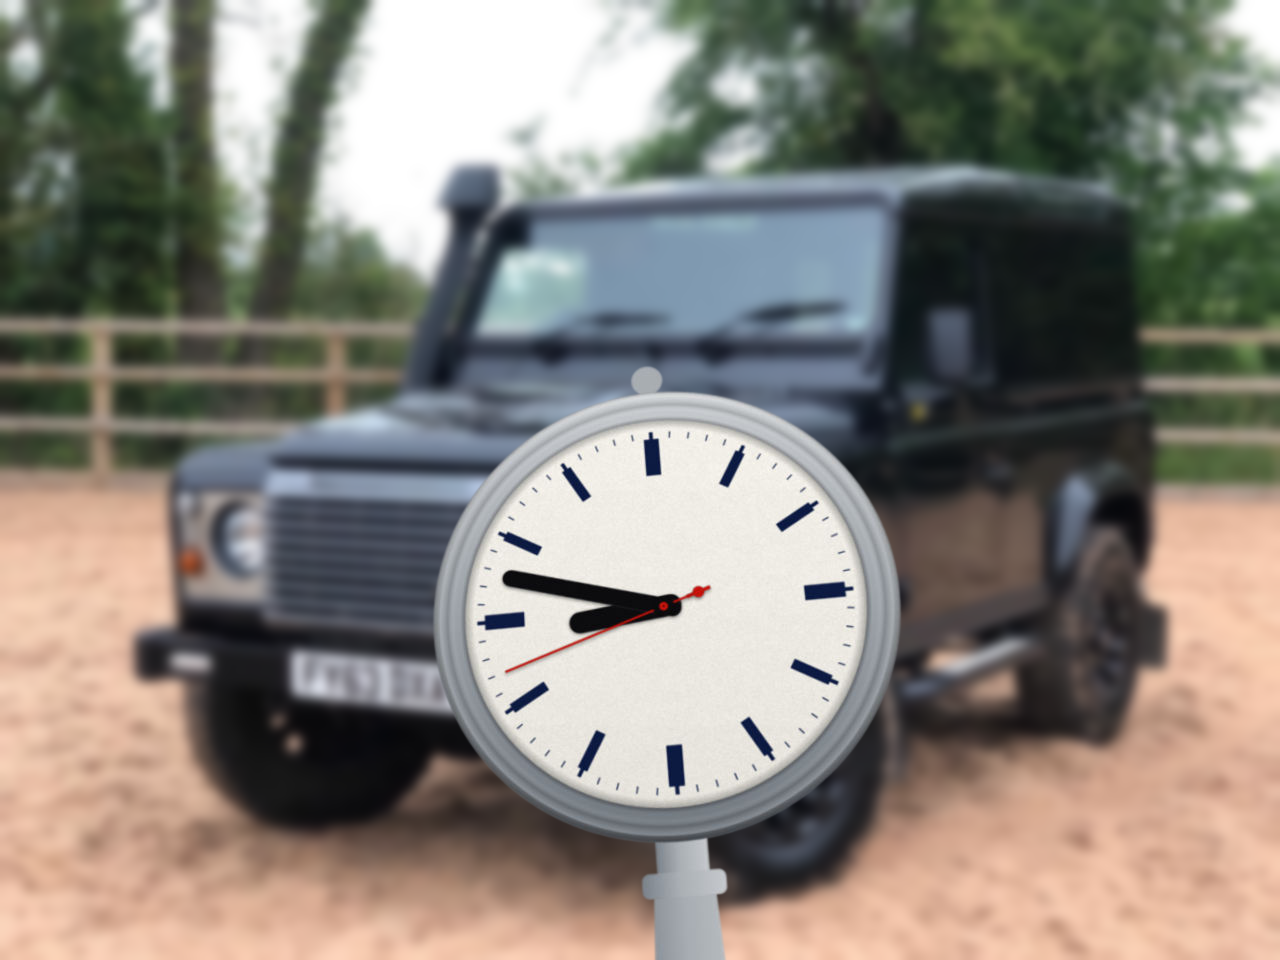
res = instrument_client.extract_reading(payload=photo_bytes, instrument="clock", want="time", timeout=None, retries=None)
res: 8:47:42
